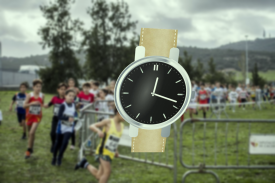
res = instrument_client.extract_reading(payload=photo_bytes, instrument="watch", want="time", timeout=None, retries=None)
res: 12:18
